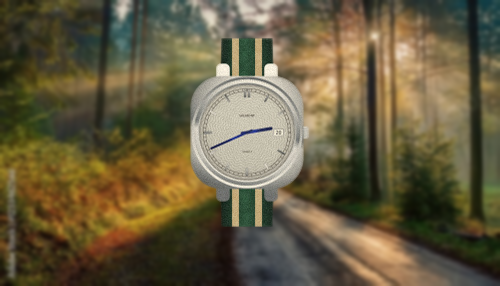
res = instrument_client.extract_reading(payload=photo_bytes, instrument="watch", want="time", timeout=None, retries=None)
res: 2:41
